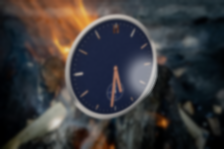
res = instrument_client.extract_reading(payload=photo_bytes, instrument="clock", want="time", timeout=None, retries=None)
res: 5:31
